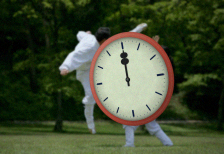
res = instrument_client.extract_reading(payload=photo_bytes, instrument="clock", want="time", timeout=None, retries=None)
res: 12:00
